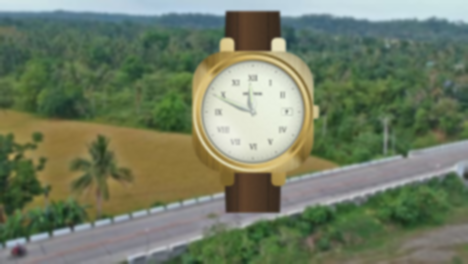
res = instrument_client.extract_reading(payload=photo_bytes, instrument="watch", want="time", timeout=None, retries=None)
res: 11:49
